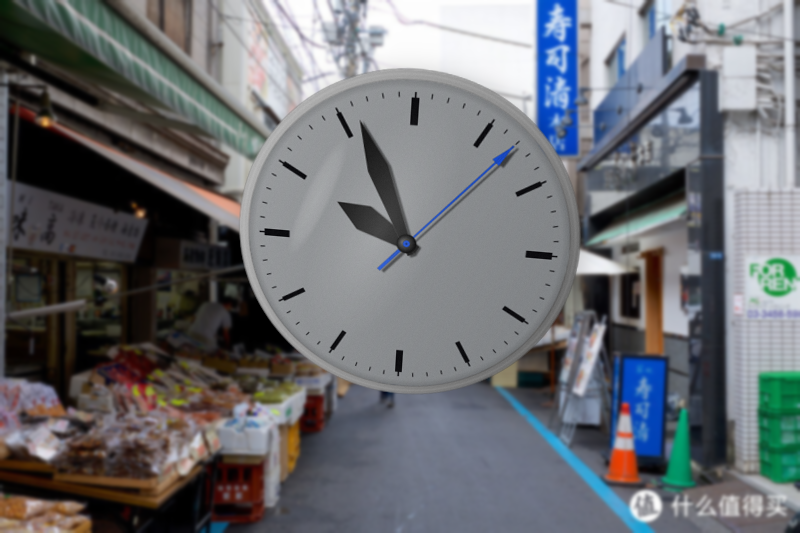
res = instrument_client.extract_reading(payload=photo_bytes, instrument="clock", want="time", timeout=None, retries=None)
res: 9:56:07
